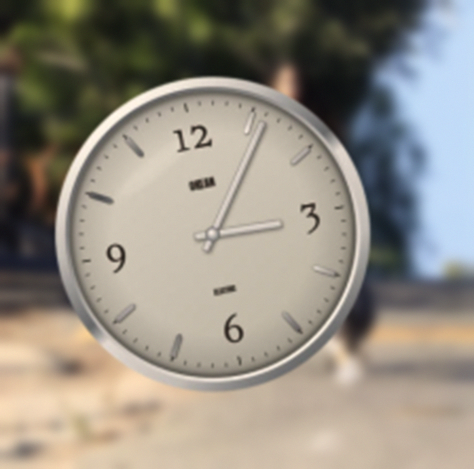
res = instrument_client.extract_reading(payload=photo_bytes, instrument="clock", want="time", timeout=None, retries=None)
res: 3:06
